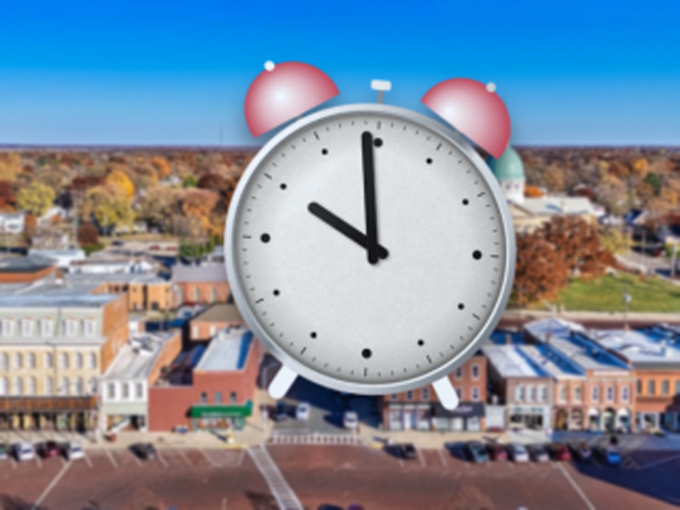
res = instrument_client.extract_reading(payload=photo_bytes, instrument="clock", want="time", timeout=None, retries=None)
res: 9:59
